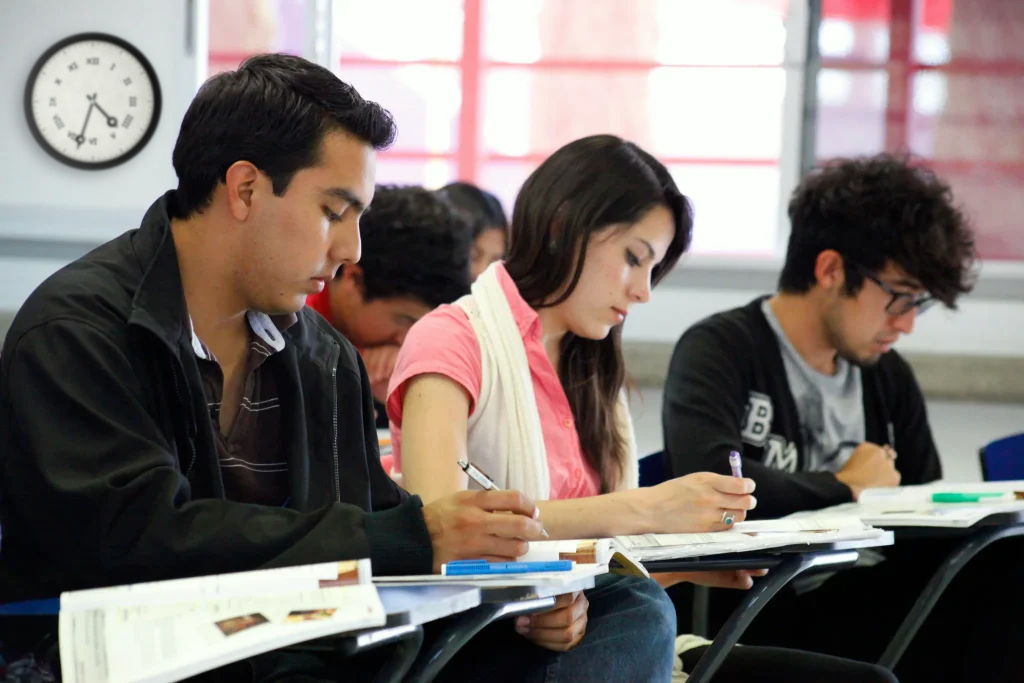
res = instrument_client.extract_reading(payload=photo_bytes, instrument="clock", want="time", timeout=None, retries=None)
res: 4:33
